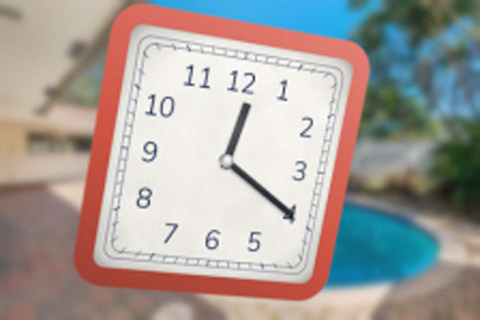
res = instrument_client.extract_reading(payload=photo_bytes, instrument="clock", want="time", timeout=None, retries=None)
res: 12:20
